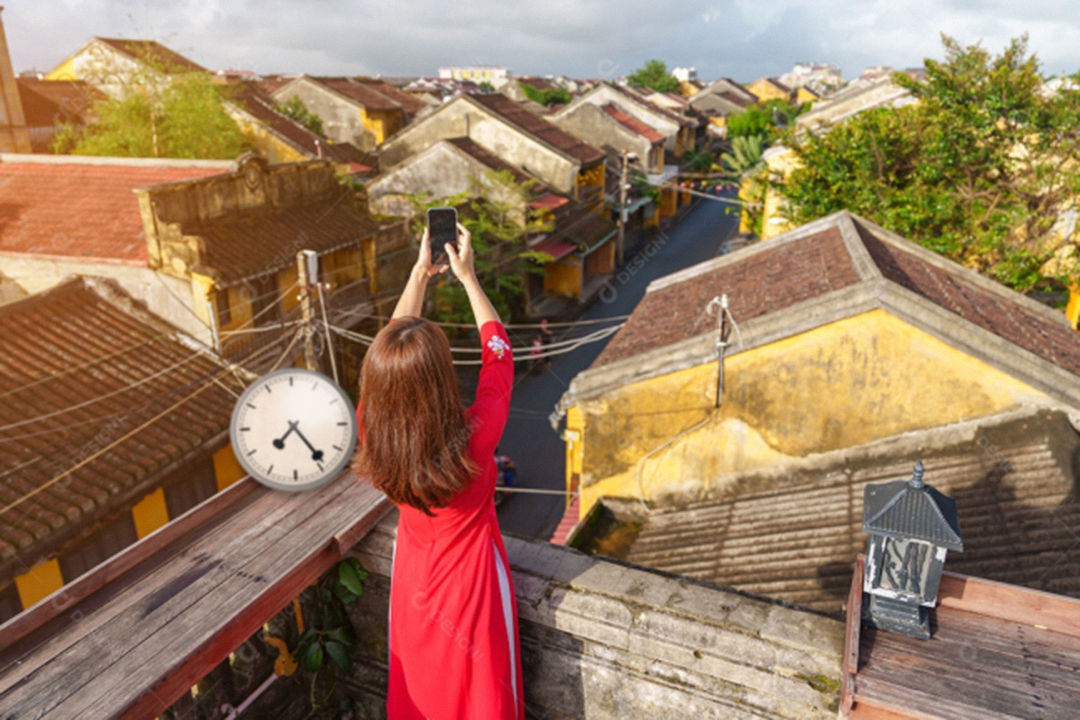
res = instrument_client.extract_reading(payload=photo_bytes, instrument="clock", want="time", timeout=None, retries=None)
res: 7:24
